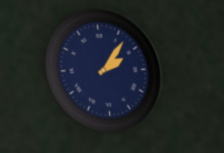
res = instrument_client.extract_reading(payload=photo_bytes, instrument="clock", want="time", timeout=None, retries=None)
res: 2:07
